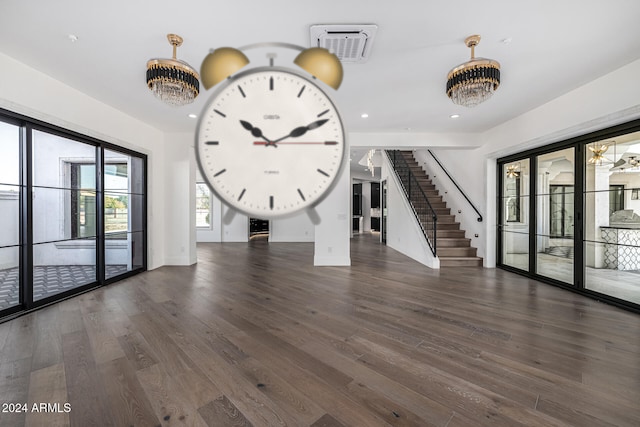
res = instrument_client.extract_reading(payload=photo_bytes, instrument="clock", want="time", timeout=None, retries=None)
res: 10:11:15
